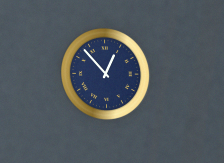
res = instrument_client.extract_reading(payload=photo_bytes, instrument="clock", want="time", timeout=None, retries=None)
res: 12:53
